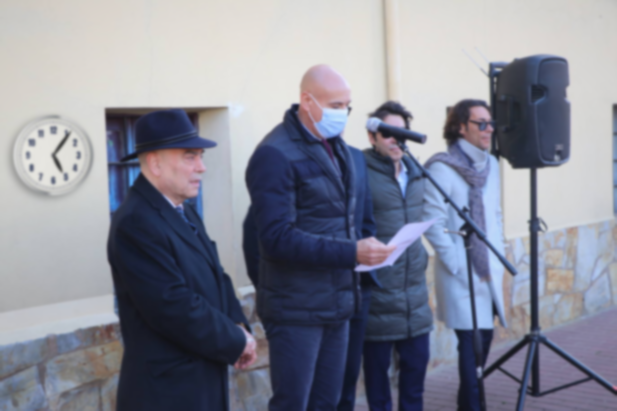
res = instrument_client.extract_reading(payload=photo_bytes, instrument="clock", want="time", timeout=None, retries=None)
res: 5:06
